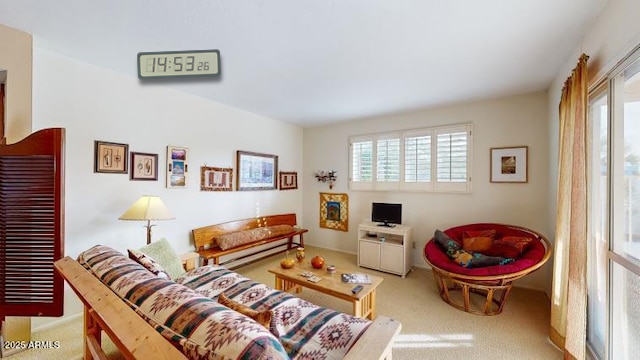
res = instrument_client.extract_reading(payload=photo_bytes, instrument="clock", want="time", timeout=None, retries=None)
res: 14:53:26
